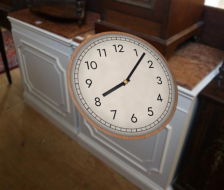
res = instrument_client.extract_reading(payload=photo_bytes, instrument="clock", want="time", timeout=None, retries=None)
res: 8:07
